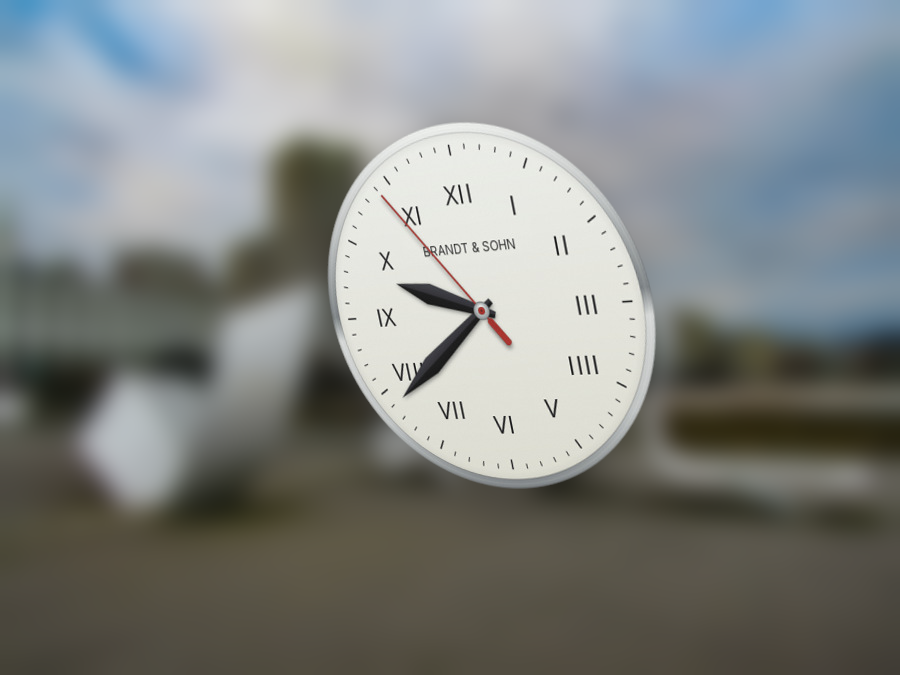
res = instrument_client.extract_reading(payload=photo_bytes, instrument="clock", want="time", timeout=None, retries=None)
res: 9:38:54
